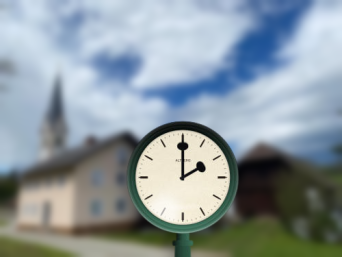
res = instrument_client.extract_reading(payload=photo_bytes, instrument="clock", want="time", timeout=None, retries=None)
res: 2:00
